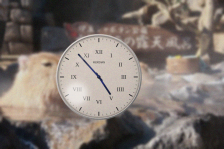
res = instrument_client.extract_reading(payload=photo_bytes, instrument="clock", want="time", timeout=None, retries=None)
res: 4:53
